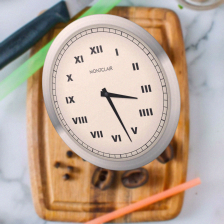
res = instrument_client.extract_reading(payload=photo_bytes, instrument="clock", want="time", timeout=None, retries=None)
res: 3:27
